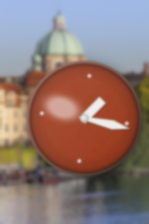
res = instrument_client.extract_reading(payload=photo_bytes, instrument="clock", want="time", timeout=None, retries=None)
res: 1:16
